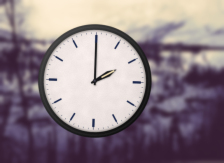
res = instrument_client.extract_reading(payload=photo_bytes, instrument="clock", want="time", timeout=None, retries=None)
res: 2:00
